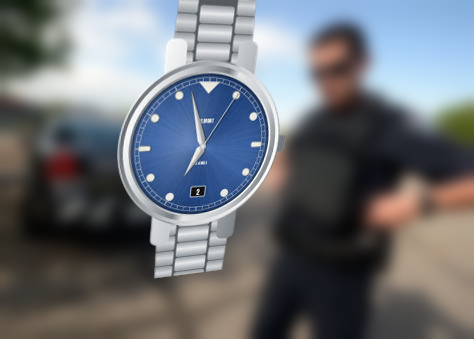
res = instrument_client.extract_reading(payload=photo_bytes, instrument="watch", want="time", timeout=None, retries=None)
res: 6:57:05
